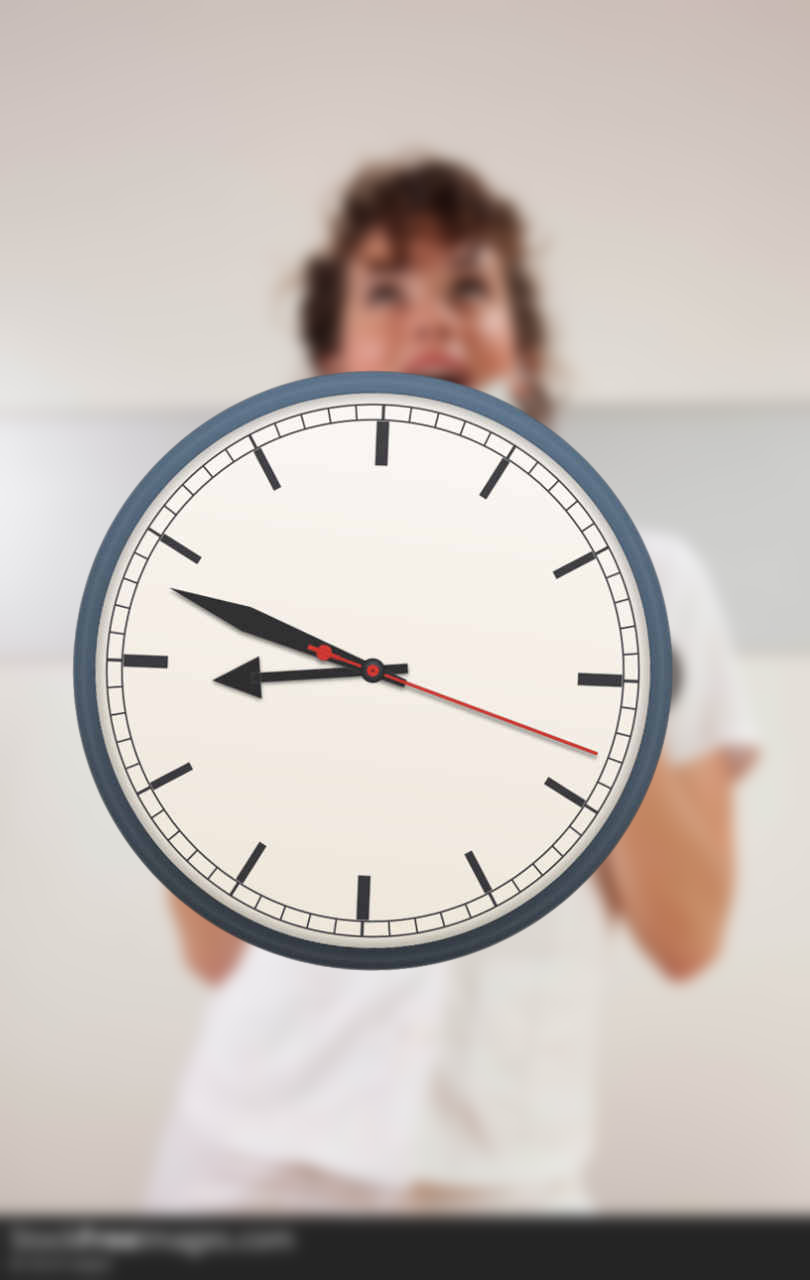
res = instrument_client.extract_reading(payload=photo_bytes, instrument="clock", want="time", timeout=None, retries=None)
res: 8:48:18
